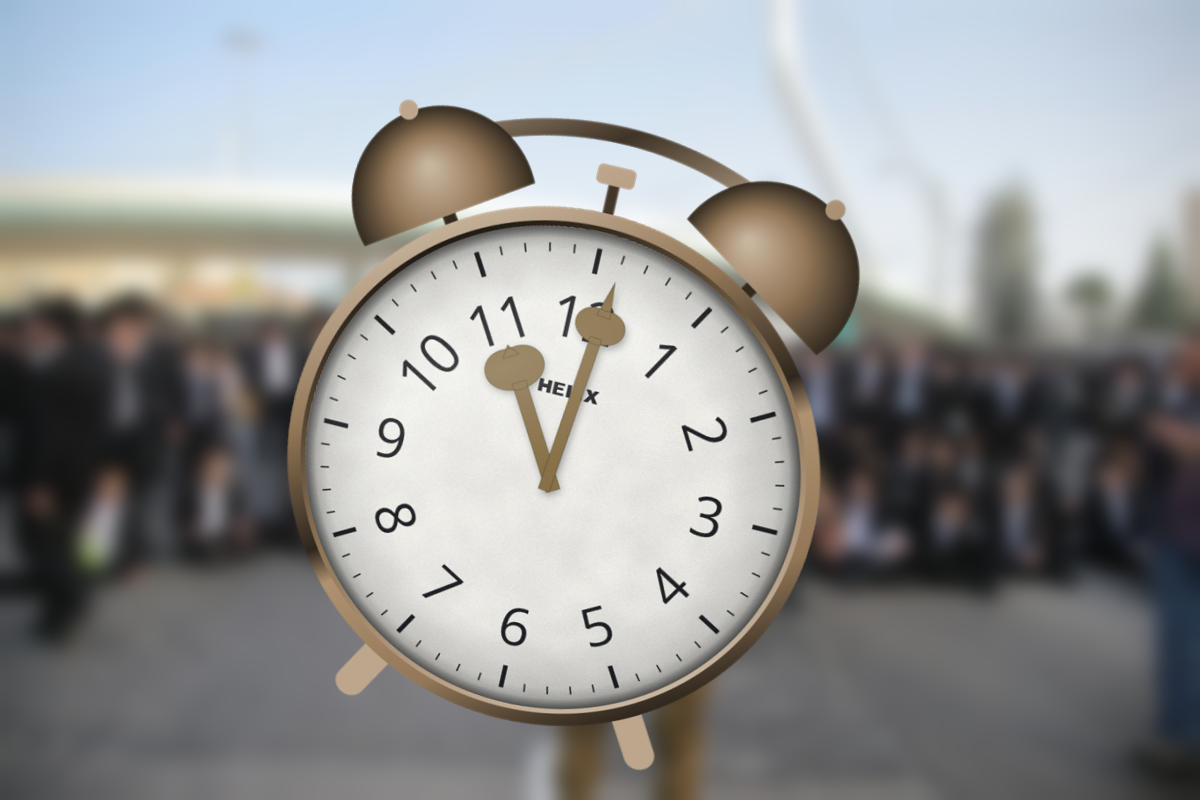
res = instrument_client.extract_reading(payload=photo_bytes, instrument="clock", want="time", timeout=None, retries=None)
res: 11:01
